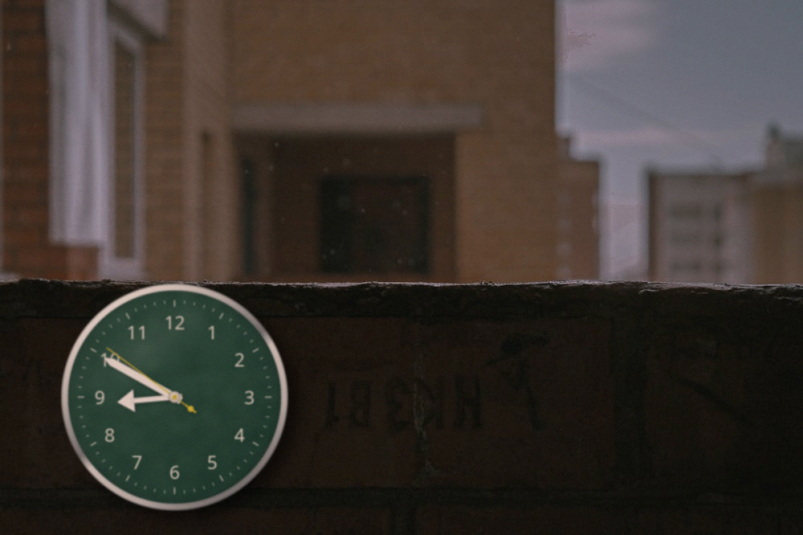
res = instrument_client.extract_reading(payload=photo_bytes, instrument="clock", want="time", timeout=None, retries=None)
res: 8:49:51
